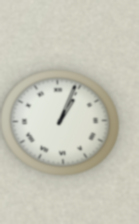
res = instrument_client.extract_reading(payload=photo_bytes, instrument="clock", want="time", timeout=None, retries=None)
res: 1:04
